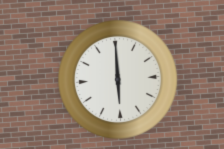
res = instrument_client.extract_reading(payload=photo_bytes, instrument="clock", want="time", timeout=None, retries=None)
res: 6:00
